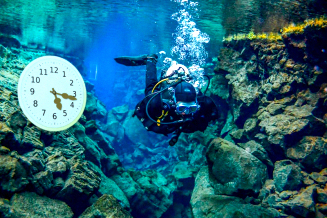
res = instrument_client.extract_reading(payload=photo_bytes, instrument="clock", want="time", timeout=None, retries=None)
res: 5:17
